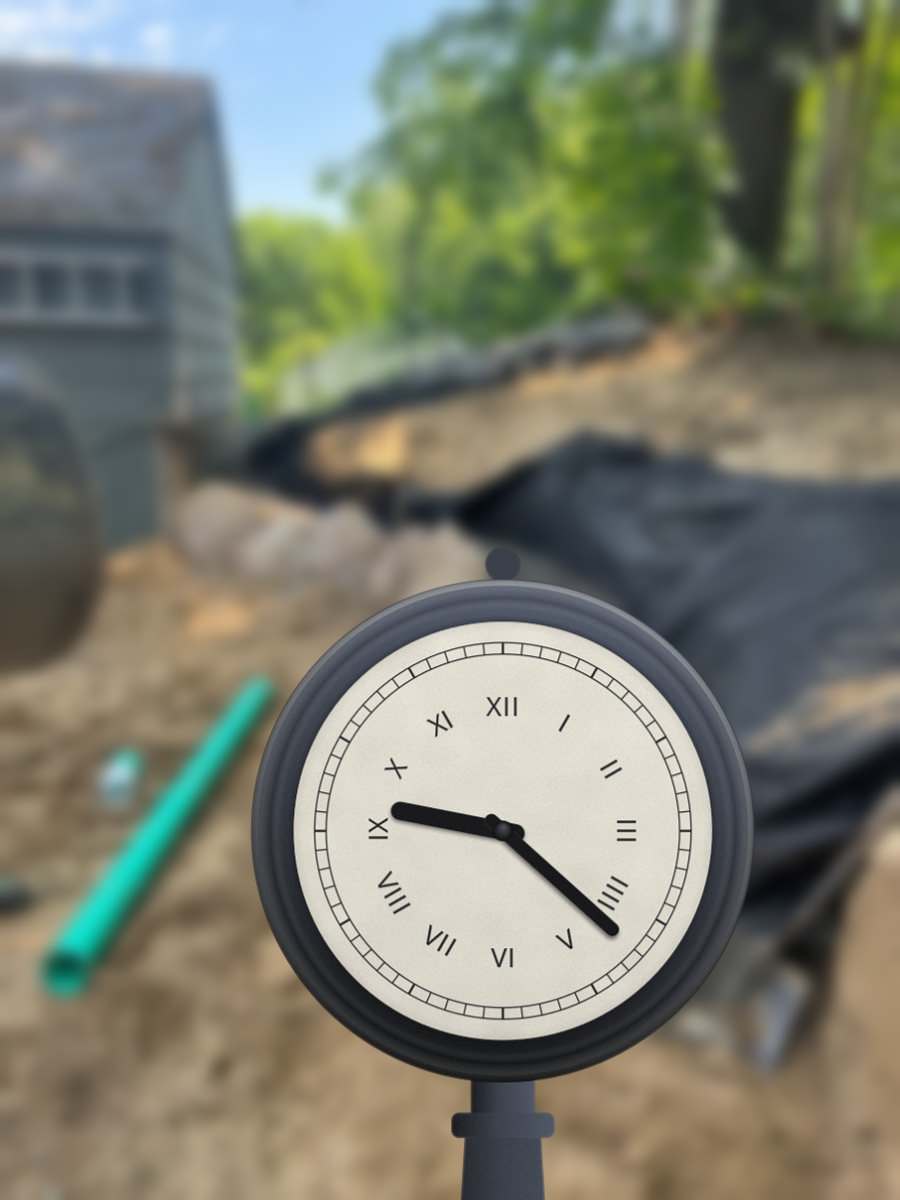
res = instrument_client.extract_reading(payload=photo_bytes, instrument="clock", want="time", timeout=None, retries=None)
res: 9:22
